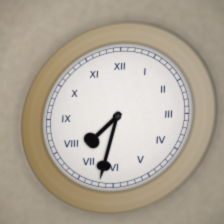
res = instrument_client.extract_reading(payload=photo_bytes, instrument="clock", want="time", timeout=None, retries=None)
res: 7:32
